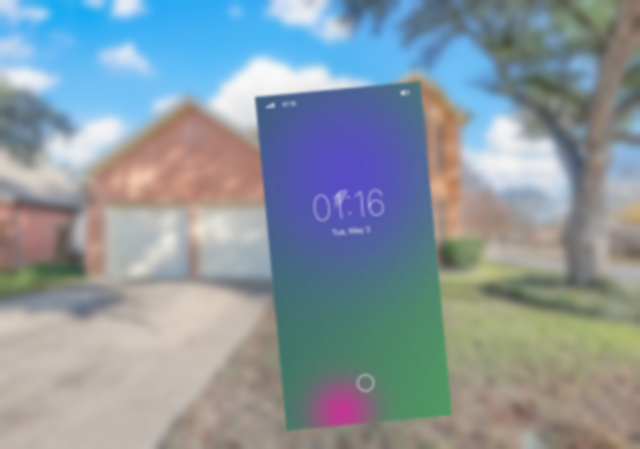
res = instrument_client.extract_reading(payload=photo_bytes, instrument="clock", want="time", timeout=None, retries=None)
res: 1:16
